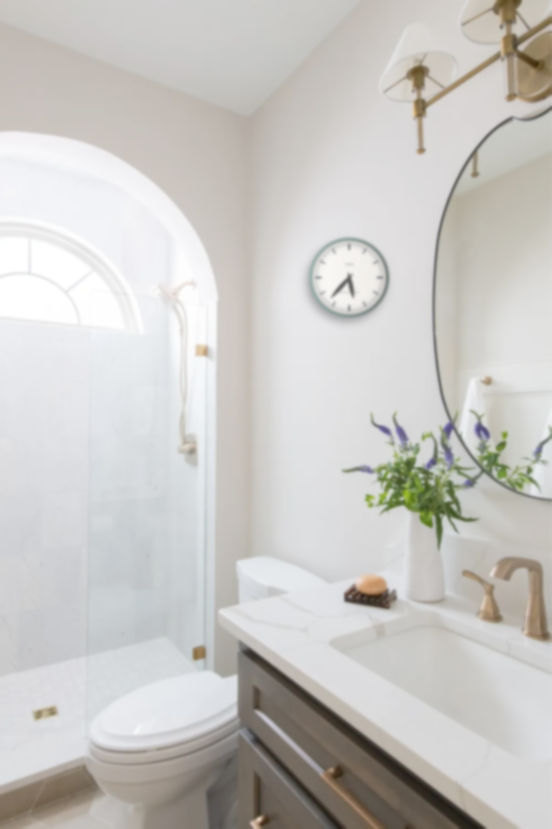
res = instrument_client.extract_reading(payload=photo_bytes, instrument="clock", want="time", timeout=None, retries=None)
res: 5:37
